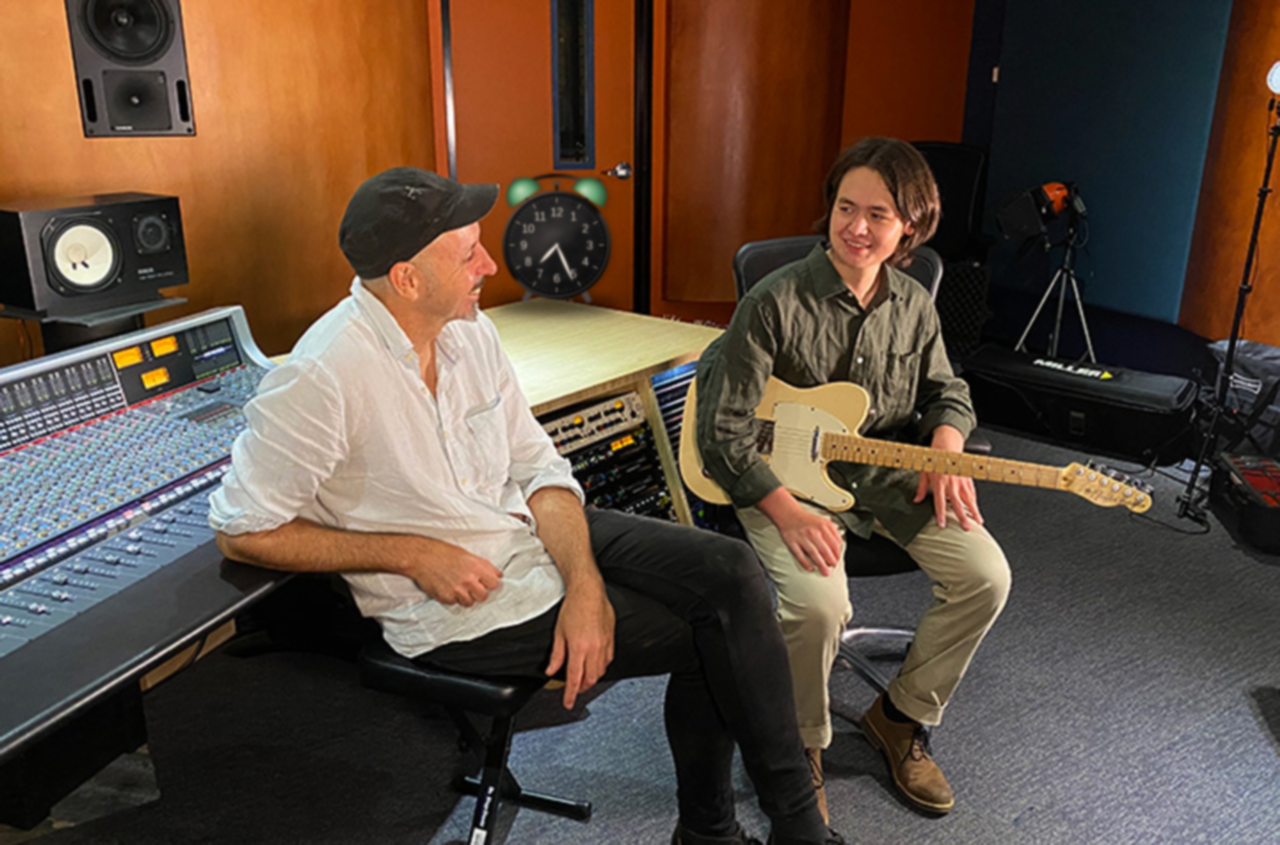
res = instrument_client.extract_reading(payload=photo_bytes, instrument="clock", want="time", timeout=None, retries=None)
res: 7:26
